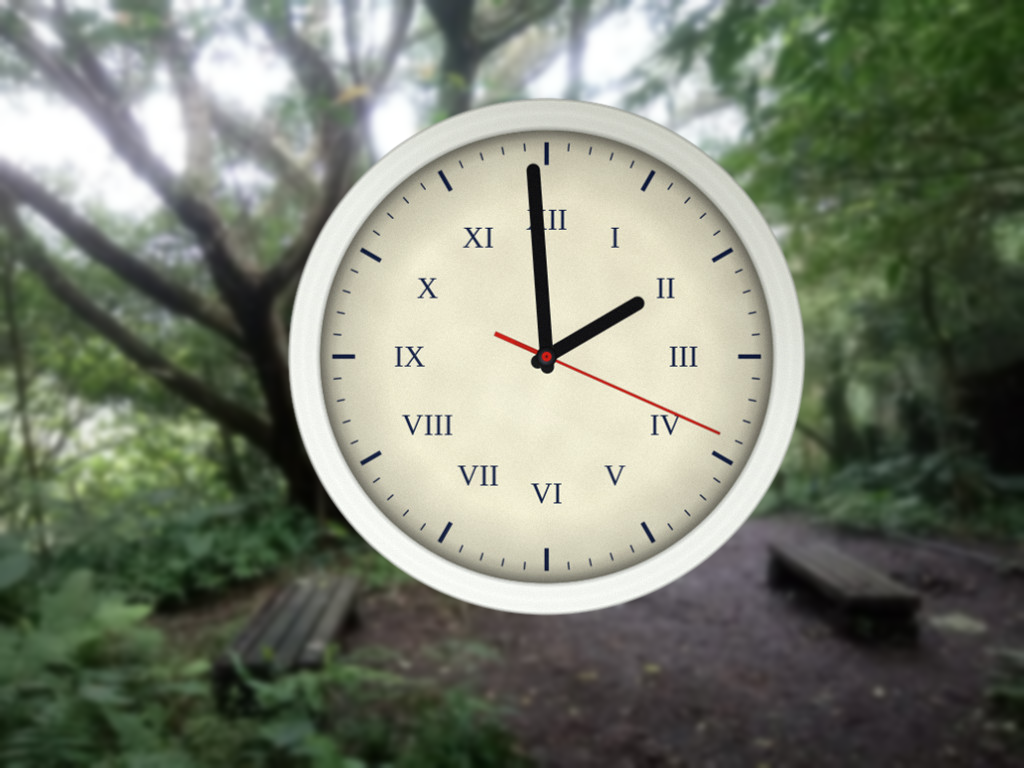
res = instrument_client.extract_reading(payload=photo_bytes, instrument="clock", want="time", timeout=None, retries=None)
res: 1:59:19
